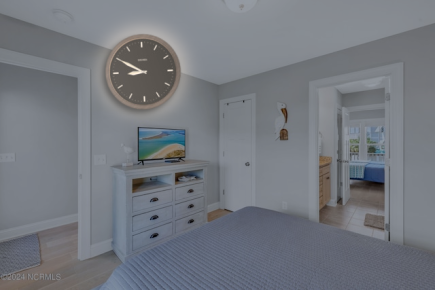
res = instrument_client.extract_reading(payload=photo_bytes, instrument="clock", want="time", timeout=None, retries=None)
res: 8:50
